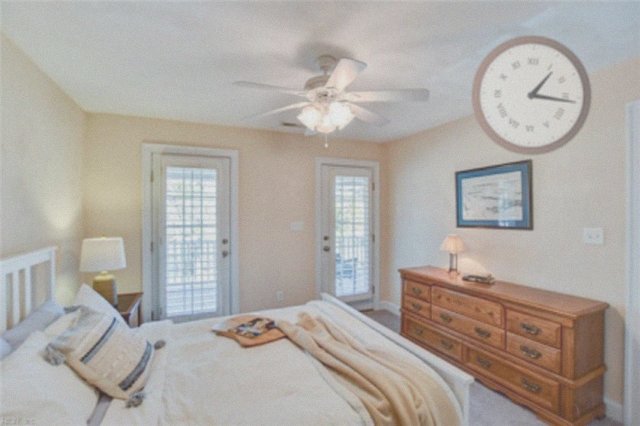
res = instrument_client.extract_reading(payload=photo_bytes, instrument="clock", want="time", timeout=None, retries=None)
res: 1:16
